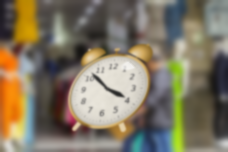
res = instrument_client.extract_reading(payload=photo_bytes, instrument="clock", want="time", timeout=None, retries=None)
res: 3:52
